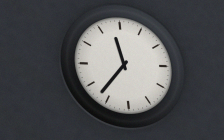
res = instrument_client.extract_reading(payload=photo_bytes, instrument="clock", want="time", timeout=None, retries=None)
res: 11:37
